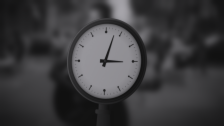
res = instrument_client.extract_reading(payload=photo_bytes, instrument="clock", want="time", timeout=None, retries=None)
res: 3:03
